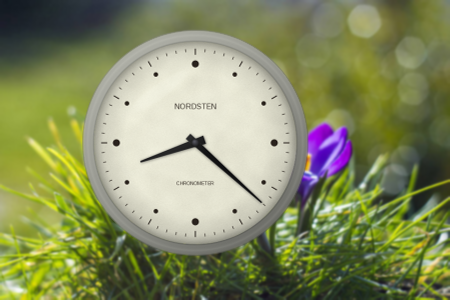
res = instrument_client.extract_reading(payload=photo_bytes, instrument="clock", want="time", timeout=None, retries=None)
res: 8:22
